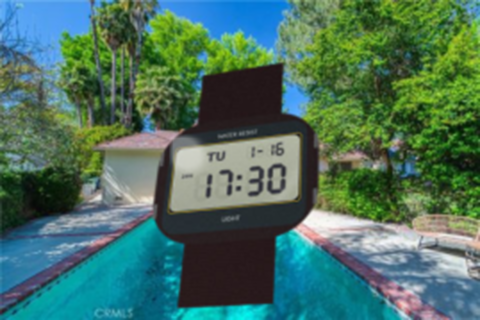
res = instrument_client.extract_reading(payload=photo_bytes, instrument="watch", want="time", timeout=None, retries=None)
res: 17:30
